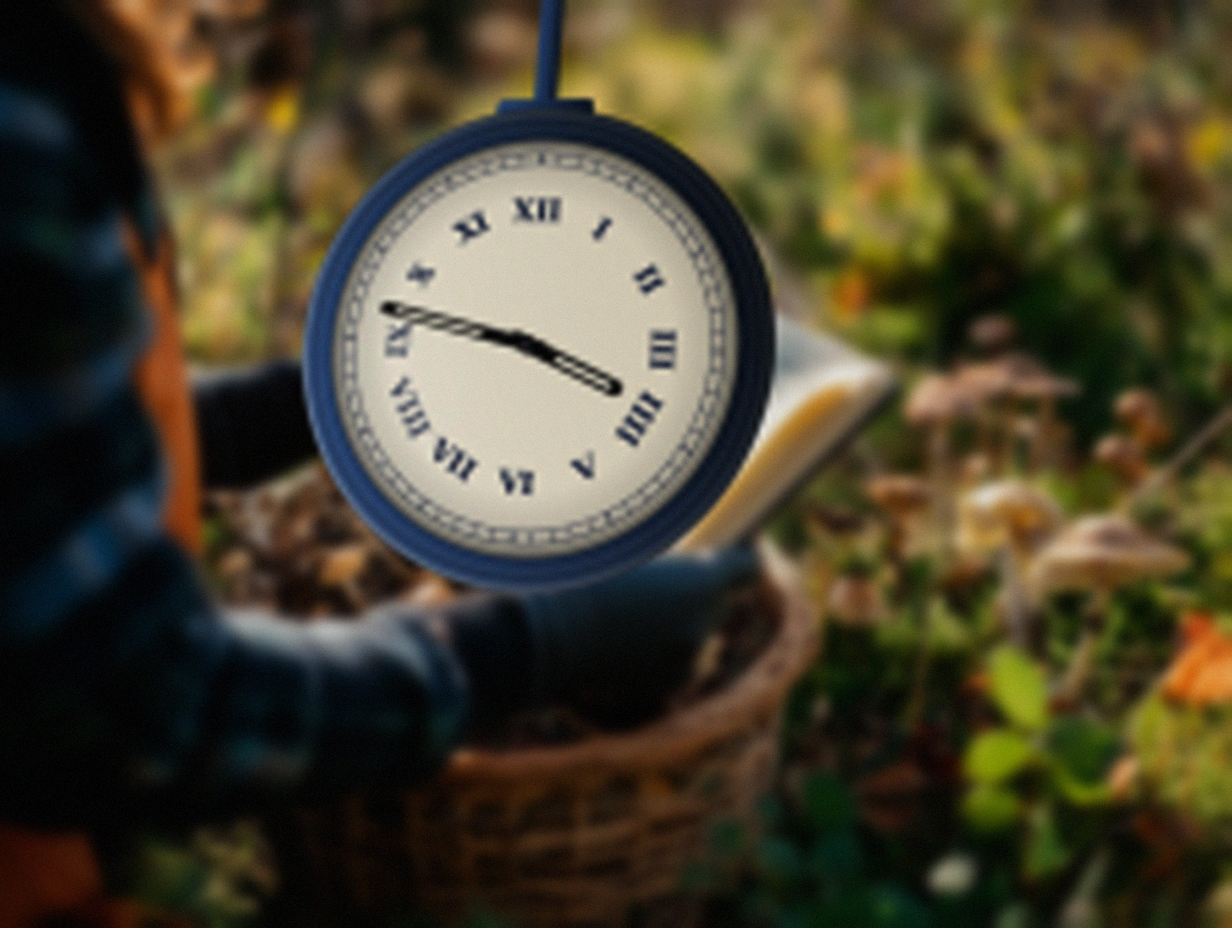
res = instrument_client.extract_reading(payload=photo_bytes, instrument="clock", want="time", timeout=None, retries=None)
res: 3:47
